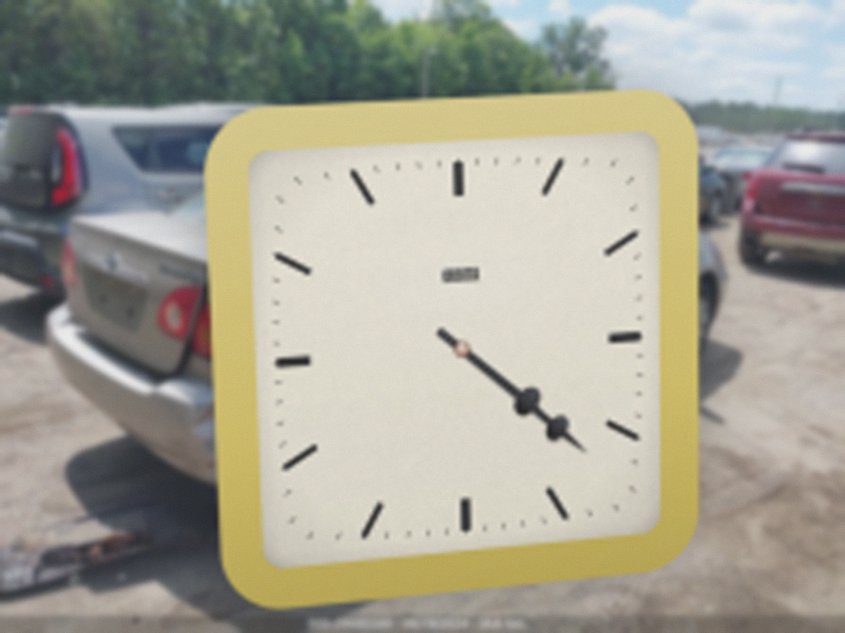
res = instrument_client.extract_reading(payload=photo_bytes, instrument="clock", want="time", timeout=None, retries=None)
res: 4:22
